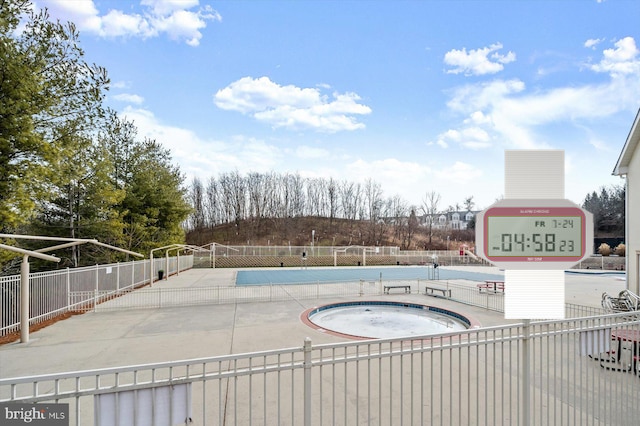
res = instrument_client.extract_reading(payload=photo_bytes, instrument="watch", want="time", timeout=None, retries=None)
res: 4:58:23
